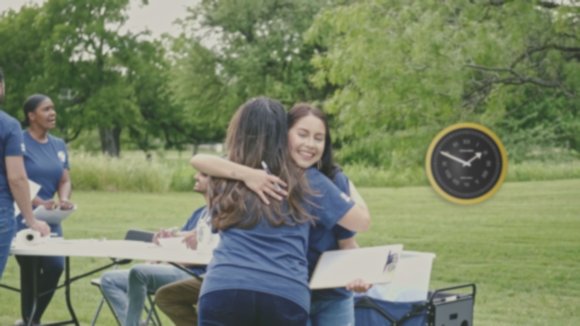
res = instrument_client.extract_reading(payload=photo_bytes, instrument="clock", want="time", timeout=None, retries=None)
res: 1:49
